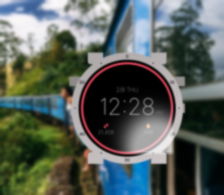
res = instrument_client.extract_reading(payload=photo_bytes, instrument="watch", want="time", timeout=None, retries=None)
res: 12:28
